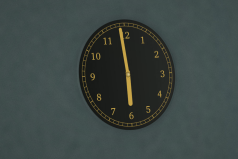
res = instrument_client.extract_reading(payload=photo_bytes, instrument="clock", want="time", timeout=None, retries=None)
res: 5:59
